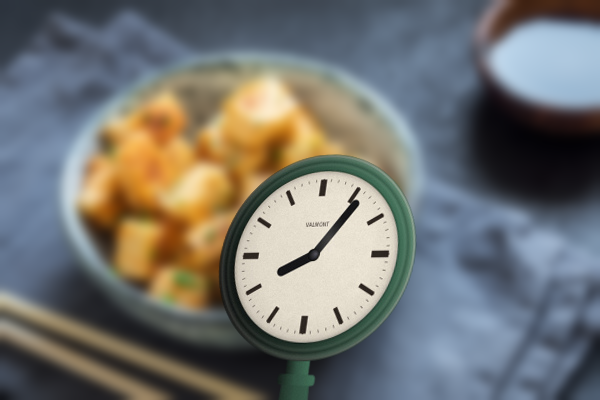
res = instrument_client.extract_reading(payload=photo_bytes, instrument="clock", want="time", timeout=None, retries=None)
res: 8:06
